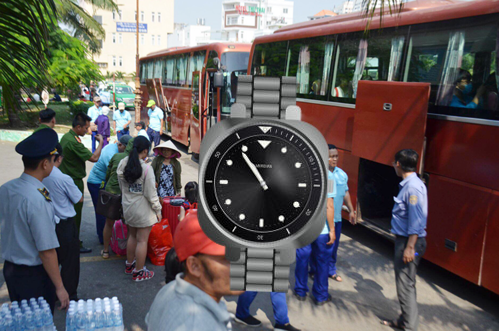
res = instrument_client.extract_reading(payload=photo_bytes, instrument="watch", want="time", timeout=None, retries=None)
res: 10:54
